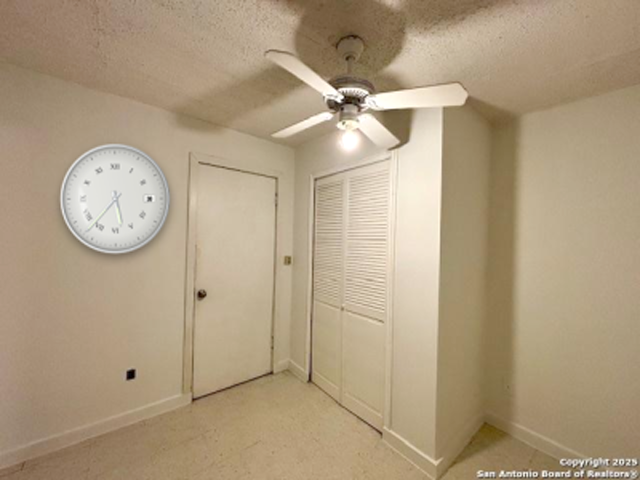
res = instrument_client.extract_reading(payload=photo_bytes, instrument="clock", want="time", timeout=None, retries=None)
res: 5:37
